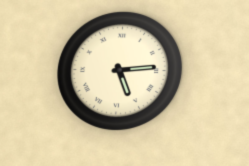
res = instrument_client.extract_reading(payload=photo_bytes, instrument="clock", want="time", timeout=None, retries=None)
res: 5:14
